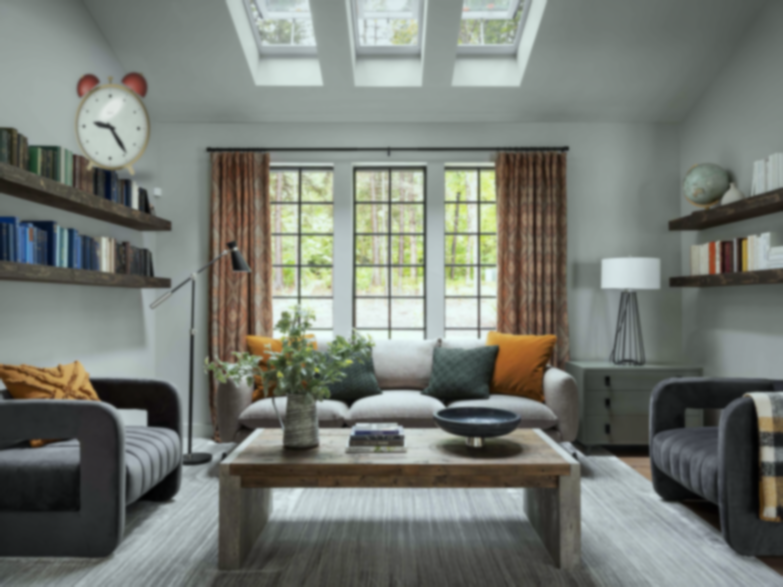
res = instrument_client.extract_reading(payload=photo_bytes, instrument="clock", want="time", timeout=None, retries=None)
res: 9:24
